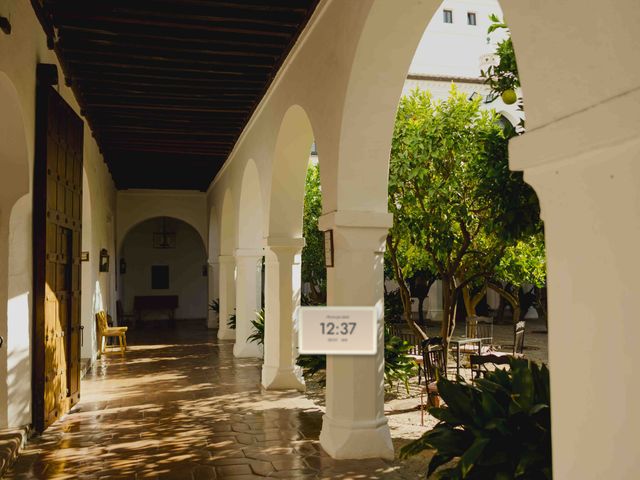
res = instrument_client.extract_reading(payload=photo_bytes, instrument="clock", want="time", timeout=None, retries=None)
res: 12:37
